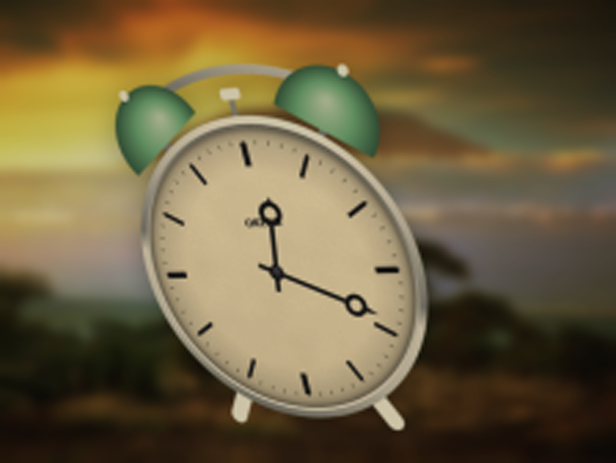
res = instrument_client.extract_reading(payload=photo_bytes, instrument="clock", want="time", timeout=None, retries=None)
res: 12:19
